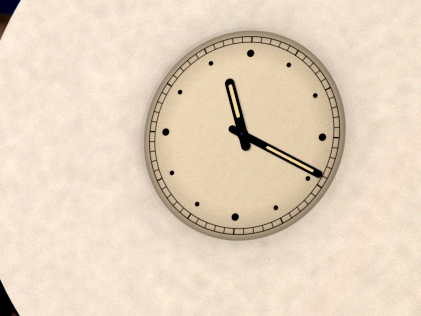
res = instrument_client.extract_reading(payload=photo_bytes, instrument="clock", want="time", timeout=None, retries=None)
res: 11:19
